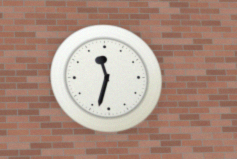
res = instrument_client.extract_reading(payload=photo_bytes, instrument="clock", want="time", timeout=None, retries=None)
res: 11:33
